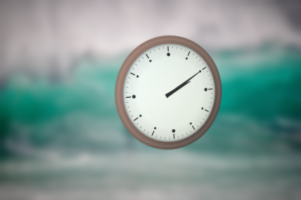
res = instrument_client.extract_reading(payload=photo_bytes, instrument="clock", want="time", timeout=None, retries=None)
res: 2:10
